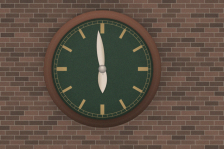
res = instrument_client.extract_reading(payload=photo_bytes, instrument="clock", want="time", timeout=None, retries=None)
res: 5:59
